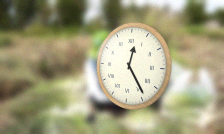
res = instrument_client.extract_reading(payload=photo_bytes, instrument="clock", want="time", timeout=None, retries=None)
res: 12:24
